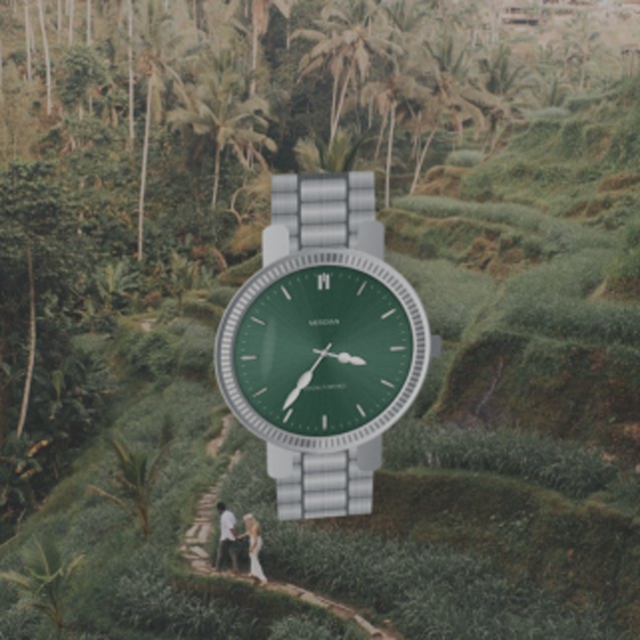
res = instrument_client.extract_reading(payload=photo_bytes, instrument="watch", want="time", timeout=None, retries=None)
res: 3:36
